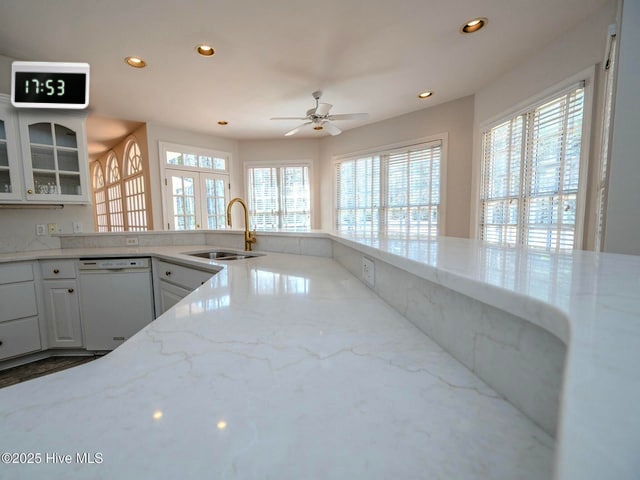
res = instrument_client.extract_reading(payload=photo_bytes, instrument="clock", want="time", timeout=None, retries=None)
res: 17:53
